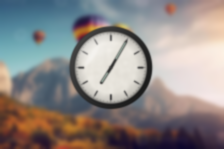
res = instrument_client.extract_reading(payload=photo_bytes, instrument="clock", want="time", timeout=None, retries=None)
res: 7:05
